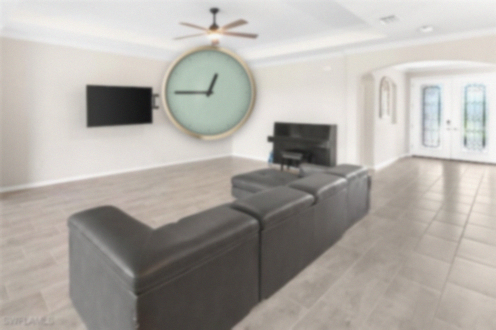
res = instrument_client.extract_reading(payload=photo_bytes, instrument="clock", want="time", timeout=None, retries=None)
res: 12:45
